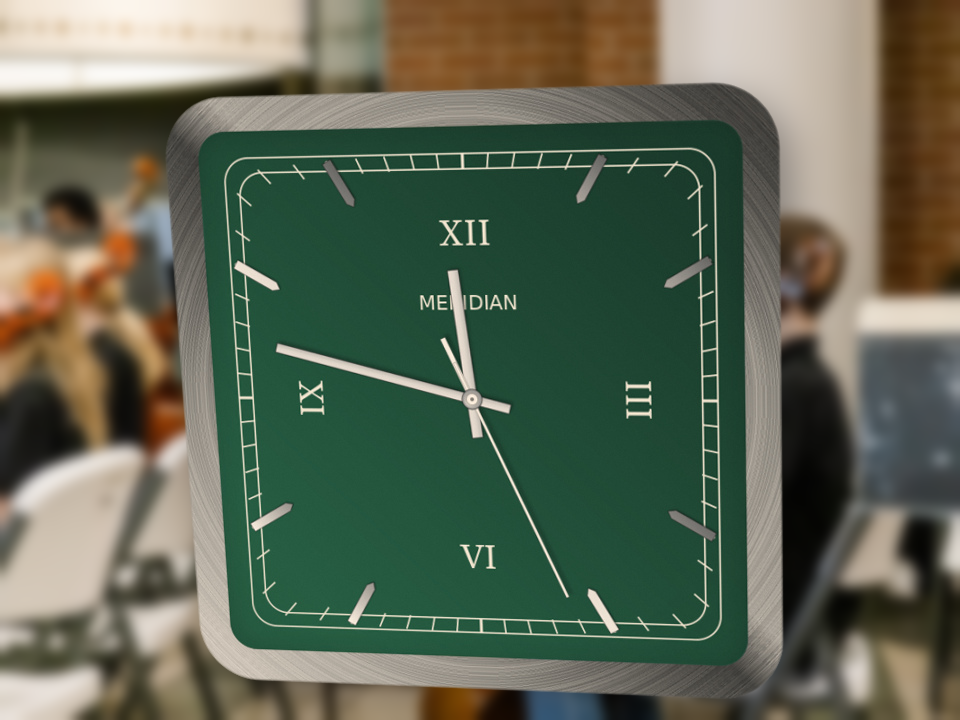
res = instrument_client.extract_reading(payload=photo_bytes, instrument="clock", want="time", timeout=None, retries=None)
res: 11:47:26
